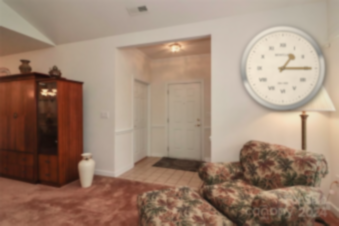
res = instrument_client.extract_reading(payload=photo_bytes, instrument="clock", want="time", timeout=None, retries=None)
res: 1:15
